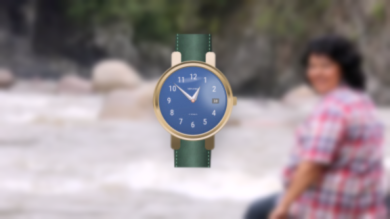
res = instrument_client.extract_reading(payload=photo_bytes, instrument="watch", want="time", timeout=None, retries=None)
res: 12:52
